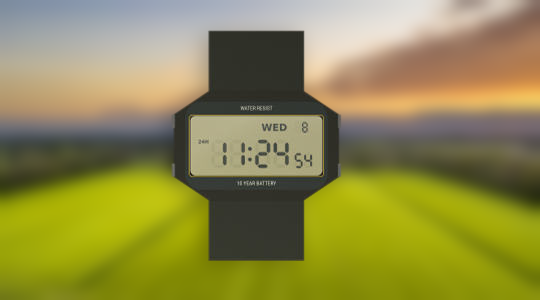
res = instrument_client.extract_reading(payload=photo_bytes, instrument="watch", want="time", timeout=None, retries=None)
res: 11:24:54
